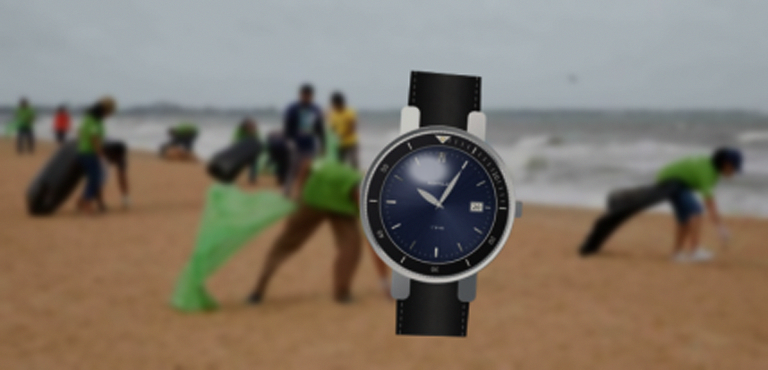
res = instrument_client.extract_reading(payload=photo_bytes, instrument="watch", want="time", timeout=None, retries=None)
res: 10:05
